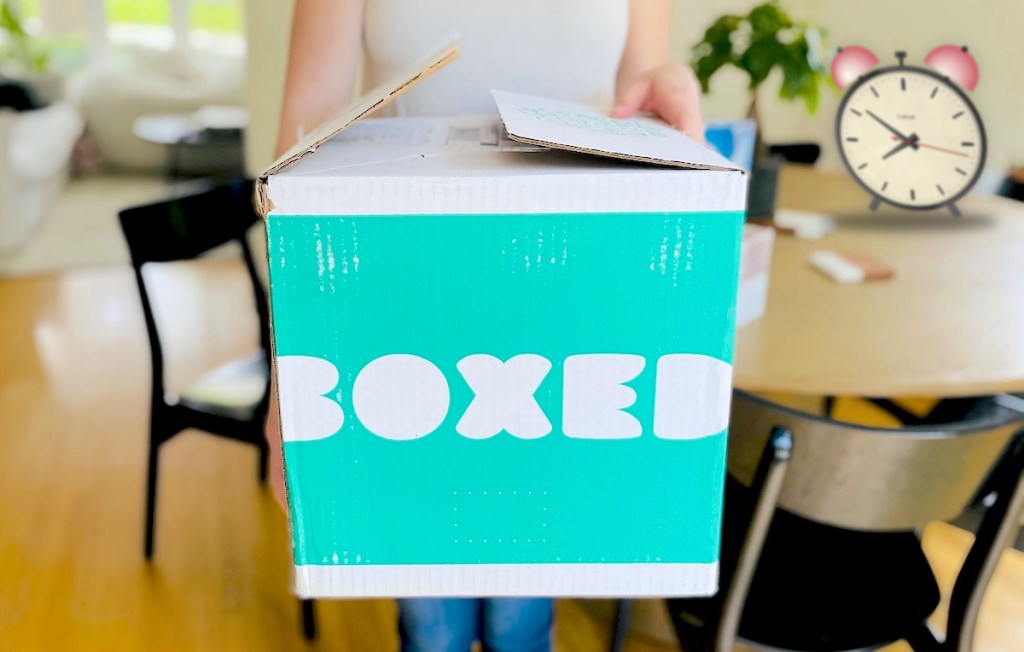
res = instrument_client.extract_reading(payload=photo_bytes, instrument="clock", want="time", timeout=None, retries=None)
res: 7:51:17
